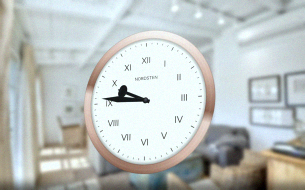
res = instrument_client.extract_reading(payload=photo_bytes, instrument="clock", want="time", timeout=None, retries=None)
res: 9:46
